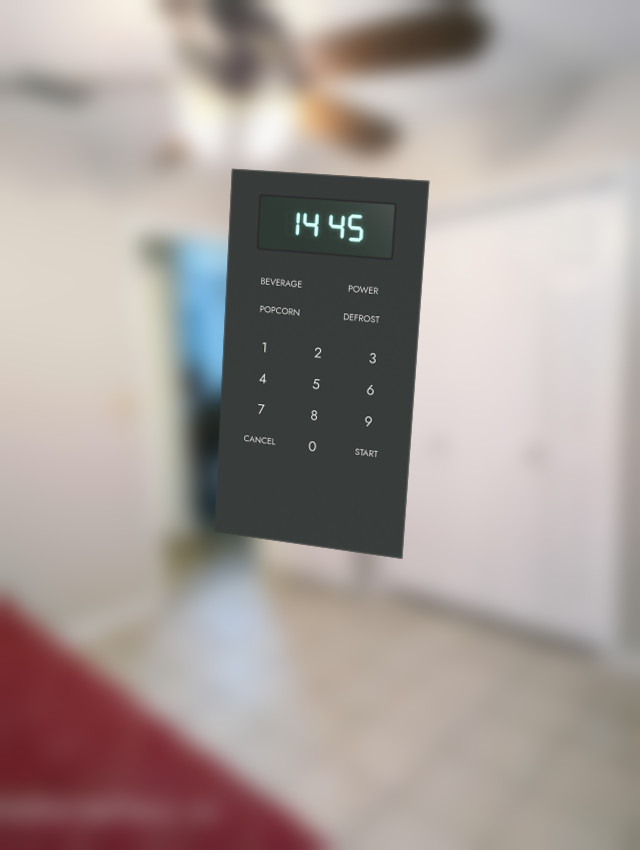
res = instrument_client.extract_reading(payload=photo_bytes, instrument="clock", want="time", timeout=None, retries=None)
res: 14:45
